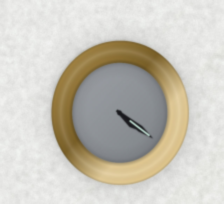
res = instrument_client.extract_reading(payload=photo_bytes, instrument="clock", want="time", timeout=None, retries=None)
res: 4:21
